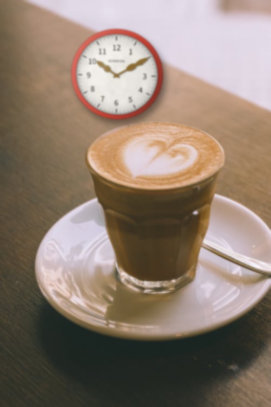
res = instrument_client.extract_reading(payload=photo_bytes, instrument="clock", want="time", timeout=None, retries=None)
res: 10:10
